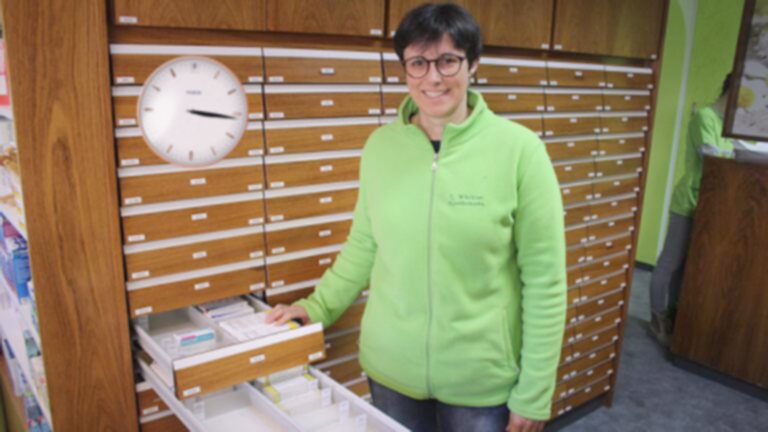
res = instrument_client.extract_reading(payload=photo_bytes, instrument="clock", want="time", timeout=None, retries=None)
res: 3:16
